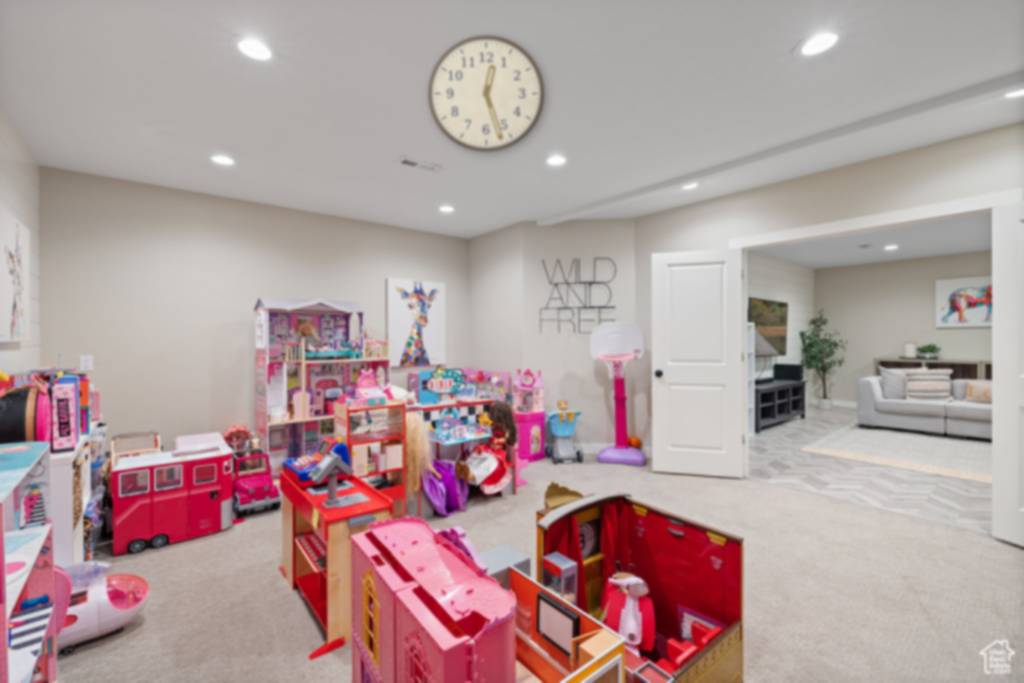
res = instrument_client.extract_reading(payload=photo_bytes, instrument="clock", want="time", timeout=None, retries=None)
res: 12:27
